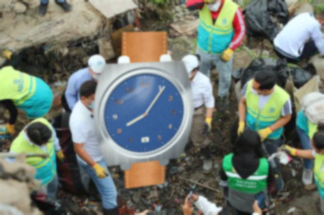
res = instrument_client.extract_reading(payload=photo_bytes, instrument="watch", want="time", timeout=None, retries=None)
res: 8:06
